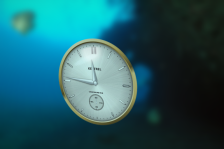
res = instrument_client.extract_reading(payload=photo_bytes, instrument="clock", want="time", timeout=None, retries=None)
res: 11:46
